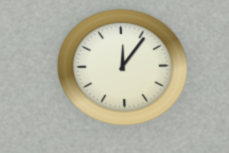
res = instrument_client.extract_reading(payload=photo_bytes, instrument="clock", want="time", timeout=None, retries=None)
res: 12:06
